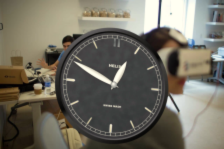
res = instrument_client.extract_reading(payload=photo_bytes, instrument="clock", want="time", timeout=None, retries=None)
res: 12:49
